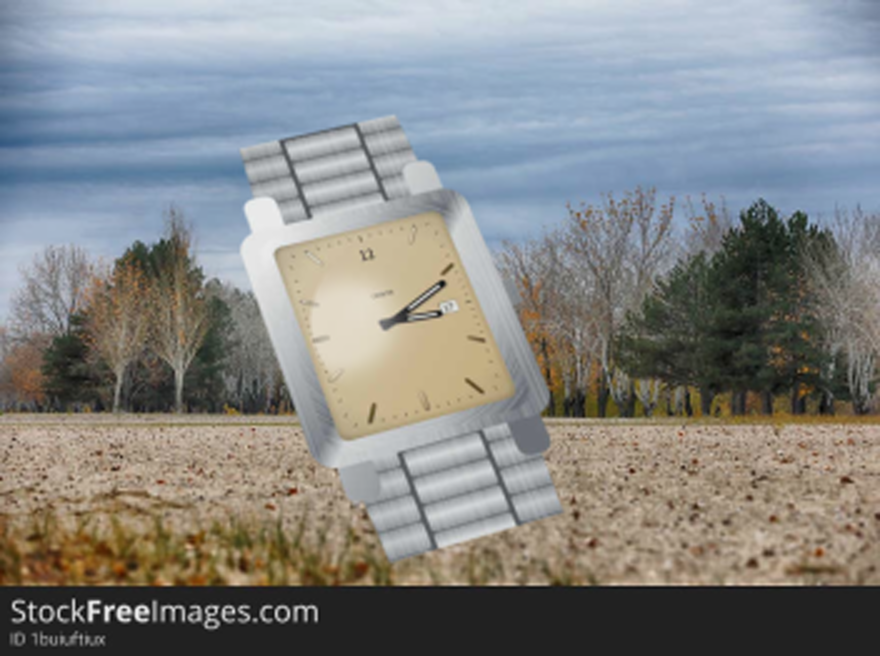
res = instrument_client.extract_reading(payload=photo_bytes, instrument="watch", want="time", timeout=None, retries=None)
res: 3:11
